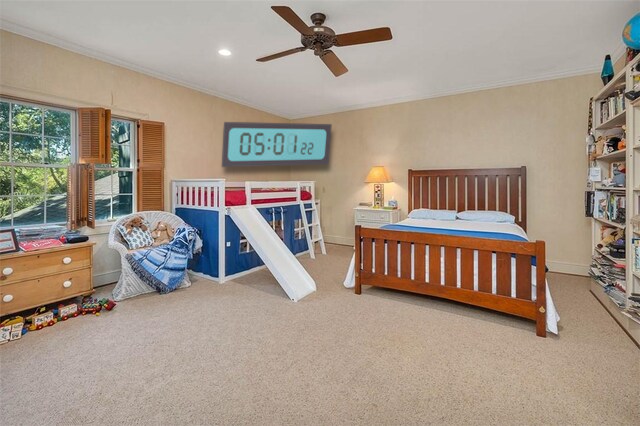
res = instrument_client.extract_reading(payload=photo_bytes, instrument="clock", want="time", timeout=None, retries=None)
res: 5:01:22
